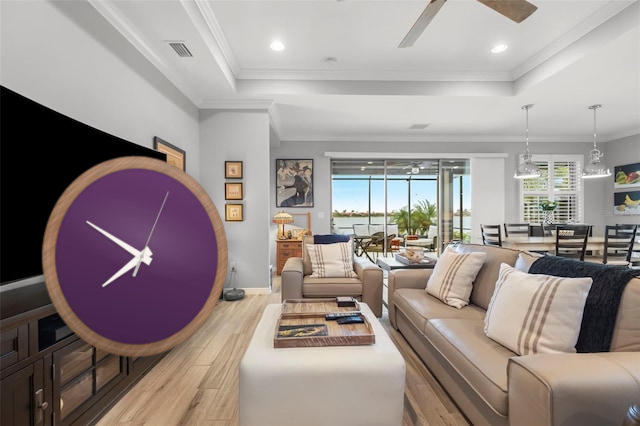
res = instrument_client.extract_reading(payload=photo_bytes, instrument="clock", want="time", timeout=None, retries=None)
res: 7:50:04
